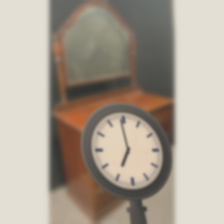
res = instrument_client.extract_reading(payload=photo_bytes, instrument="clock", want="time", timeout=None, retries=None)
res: 6:59
